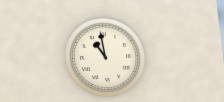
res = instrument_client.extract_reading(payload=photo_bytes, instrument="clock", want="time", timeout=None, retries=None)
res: 10:59
